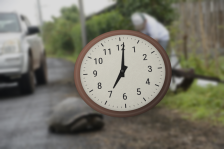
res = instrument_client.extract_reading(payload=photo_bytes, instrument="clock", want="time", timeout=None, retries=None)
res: 7:01
